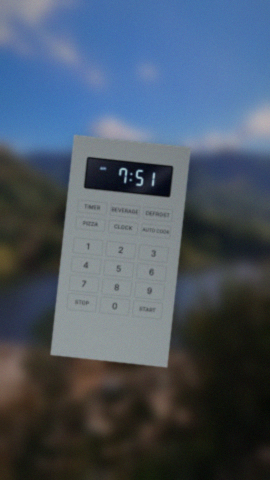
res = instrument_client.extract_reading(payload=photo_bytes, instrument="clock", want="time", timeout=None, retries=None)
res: 7:51
